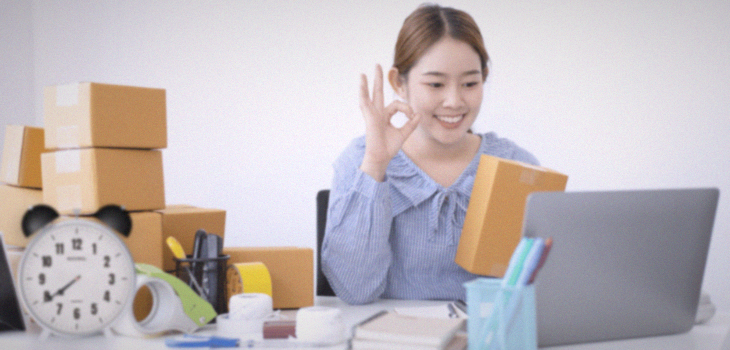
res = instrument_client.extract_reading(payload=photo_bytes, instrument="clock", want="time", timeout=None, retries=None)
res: 7:39
